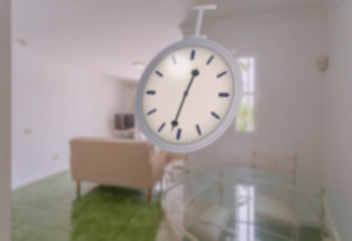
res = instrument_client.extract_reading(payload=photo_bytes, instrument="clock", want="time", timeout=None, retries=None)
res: 12:32
